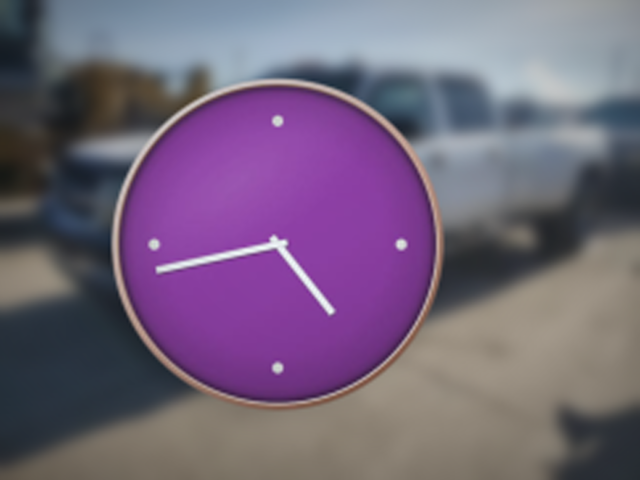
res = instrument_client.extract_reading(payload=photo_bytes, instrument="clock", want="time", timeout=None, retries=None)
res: 4:43
